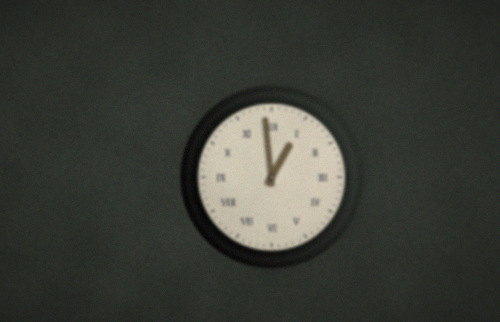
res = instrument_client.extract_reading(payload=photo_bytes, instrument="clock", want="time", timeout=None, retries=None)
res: 12:59
